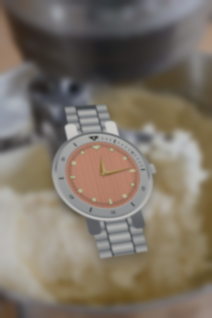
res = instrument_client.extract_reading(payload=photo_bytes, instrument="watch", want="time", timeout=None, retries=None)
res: 12:14
